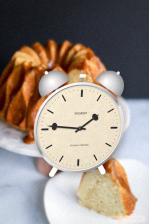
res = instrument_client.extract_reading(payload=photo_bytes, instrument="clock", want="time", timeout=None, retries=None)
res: 1:46
